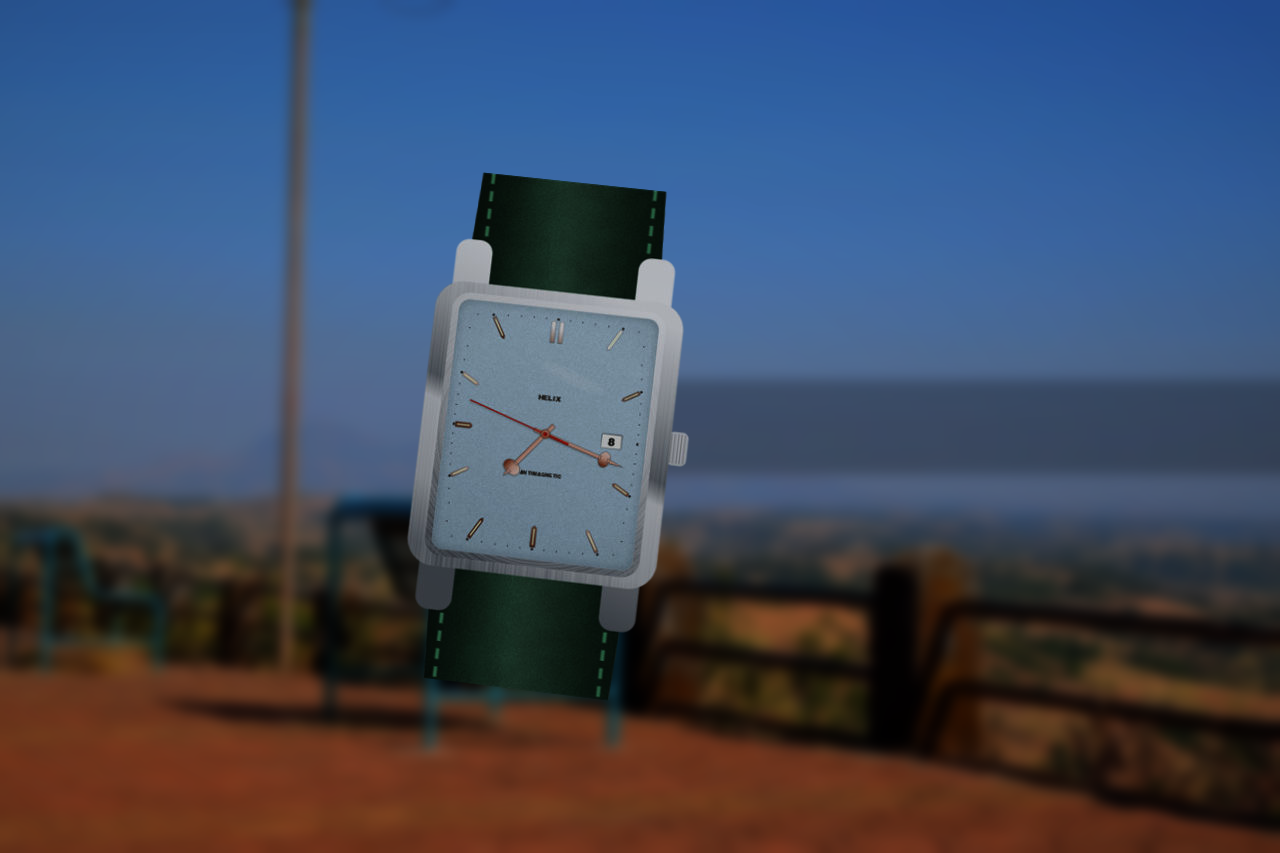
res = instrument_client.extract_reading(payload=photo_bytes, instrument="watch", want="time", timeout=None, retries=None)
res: 7:17:48
